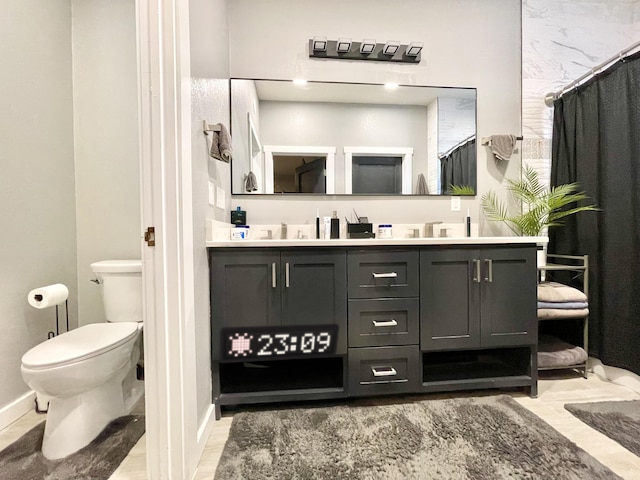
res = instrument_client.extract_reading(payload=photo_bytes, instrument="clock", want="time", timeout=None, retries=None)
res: 23:09
